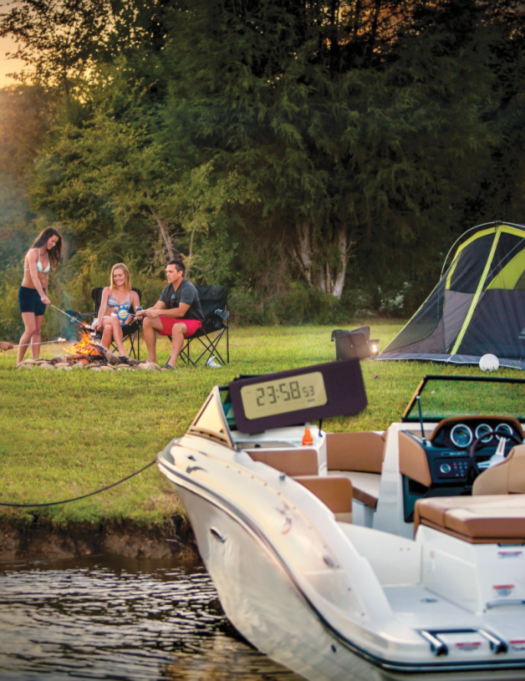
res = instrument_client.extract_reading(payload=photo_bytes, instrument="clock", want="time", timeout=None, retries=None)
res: 23:58
